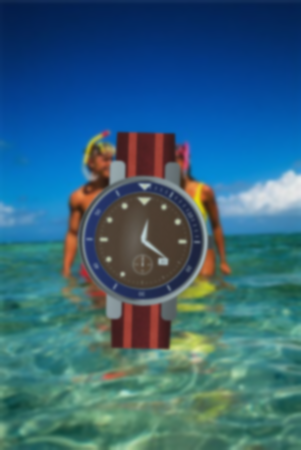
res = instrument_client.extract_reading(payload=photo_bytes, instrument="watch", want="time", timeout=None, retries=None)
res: 12:21
